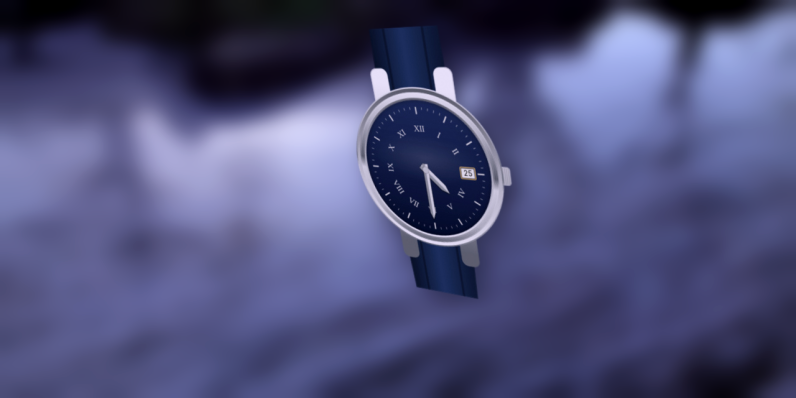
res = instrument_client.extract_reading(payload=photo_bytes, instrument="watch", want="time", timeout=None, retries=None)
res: 4:30
